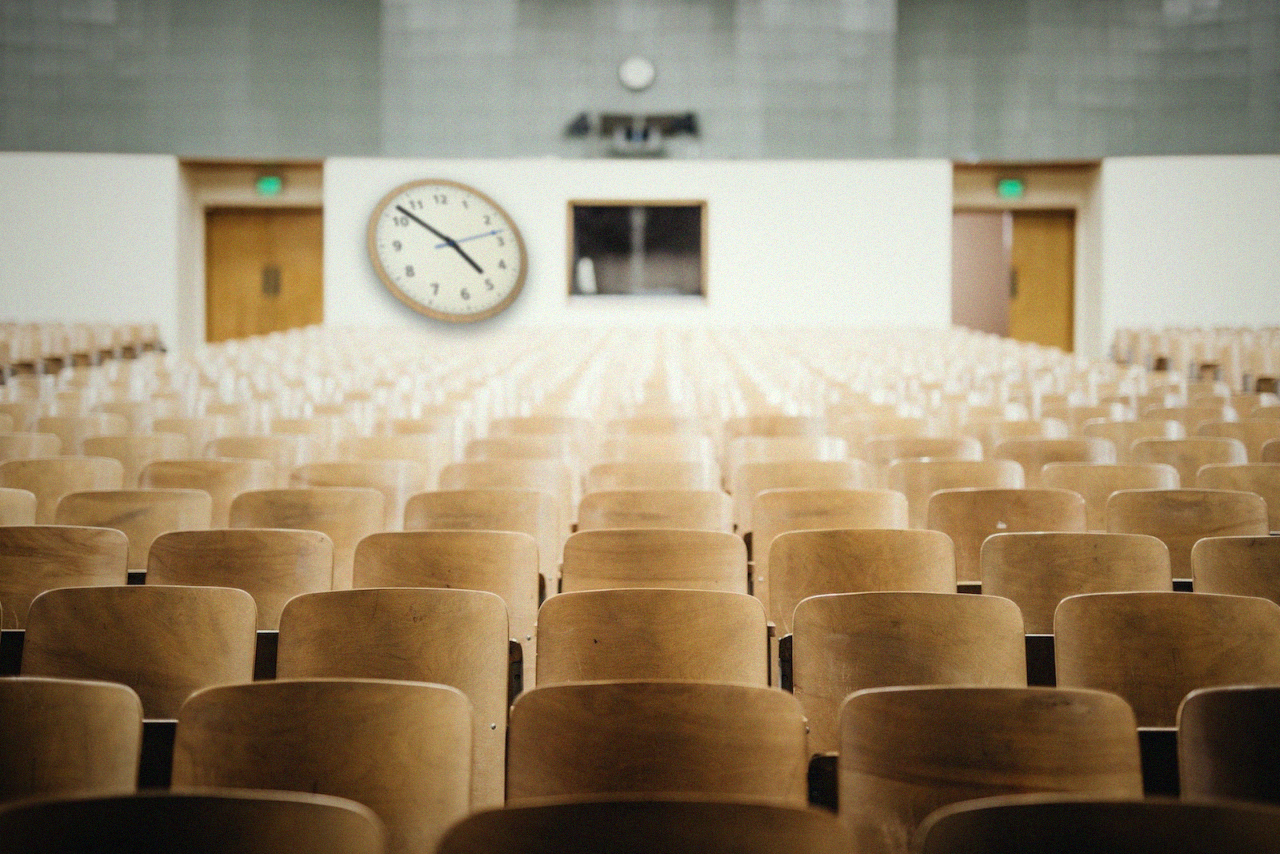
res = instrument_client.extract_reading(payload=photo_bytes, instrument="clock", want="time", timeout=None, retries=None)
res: 4:52:13
